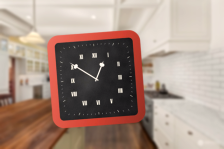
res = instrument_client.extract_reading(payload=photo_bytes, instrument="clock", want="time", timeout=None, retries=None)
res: 12:51
